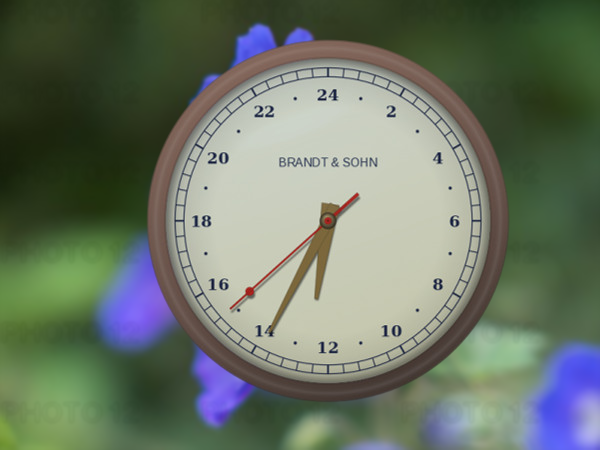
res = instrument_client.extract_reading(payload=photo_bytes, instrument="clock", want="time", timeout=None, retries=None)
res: 12:34:38
